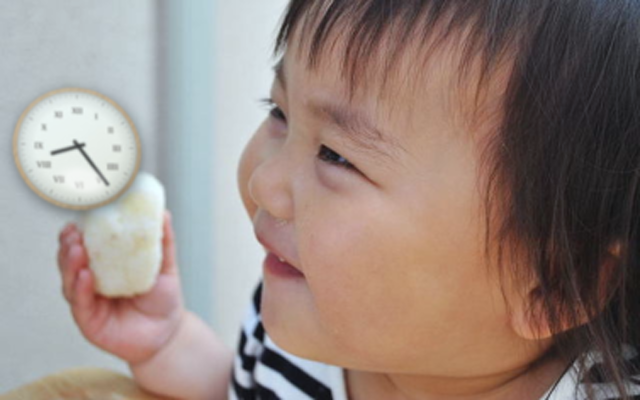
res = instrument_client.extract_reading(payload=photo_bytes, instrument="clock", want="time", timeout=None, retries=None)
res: 8:24
